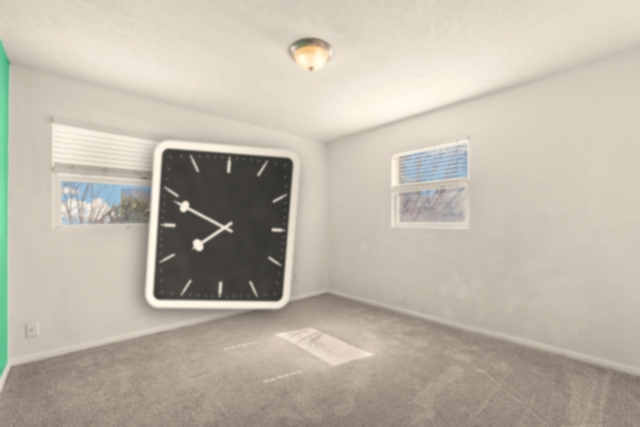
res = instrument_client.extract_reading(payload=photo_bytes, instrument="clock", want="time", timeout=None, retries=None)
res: 7:49
